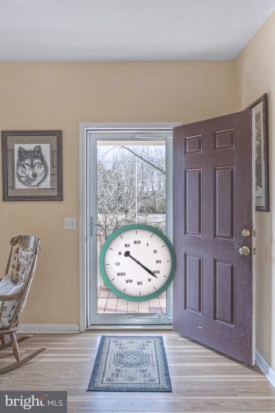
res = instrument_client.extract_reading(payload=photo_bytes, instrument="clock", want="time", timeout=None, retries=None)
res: 10:22
